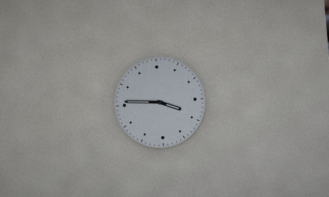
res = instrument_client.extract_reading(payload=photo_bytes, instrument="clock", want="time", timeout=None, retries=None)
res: 3:46
